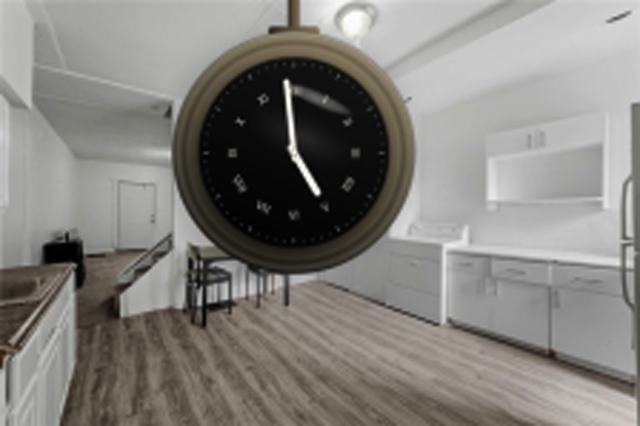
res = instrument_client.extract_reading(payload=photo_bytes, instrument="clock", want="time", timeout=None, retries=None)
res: 4:59
